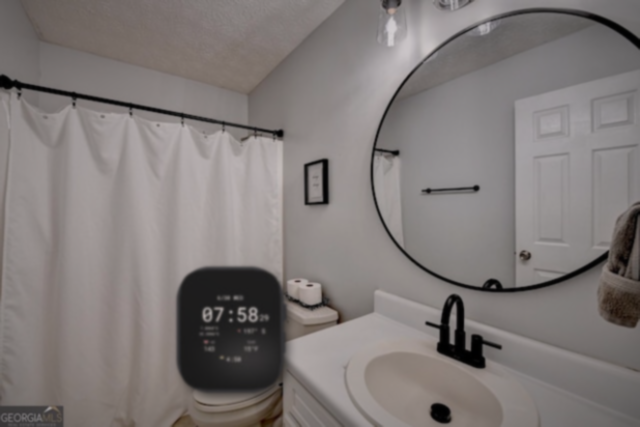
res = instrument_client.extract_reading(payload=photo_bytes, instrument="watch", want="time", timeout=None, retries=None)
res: 7:58
